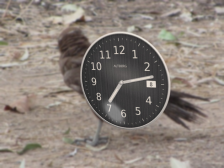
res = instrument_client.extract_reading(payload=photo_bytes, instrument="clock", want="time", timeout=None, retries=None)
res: 7:13
